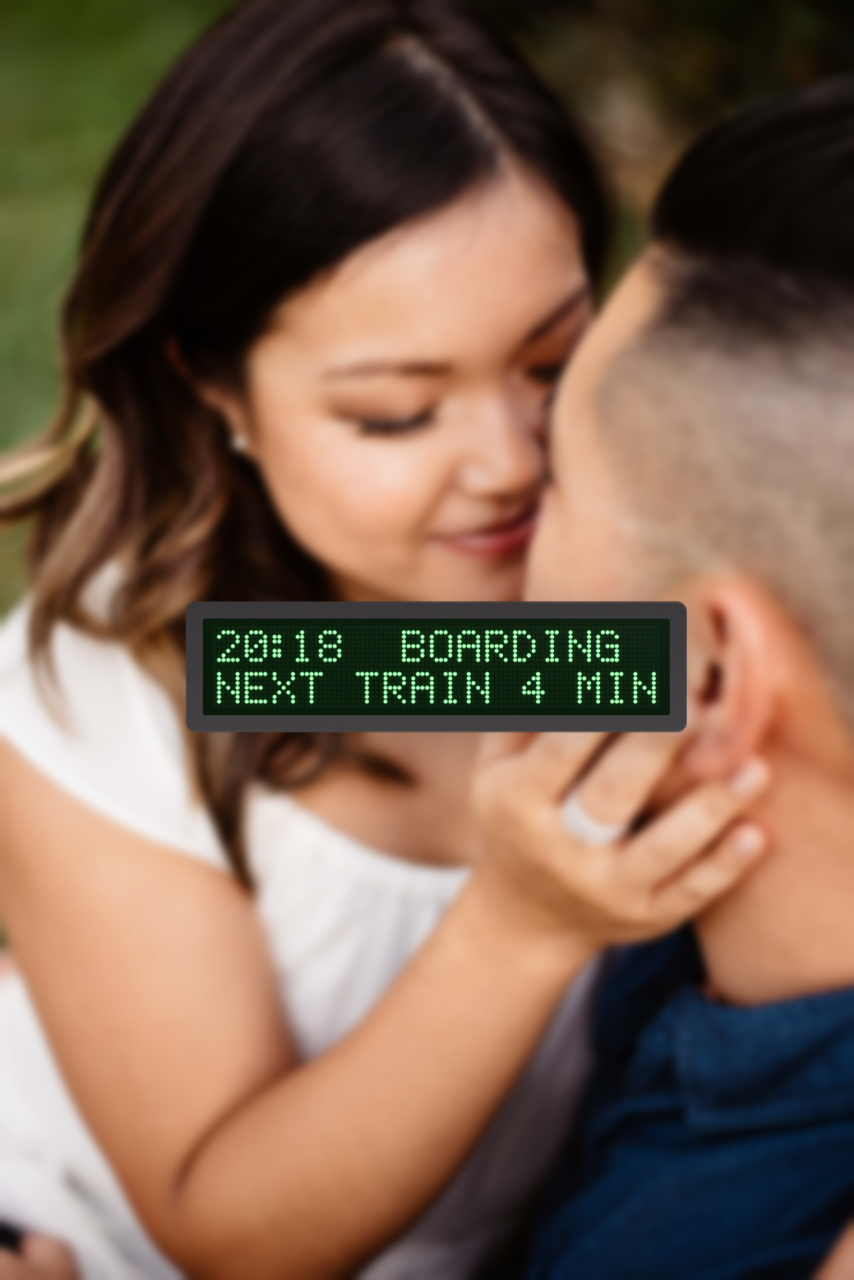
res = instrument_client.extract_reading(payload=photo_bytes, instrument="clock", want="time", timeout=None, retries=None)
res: 20:18
